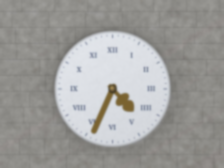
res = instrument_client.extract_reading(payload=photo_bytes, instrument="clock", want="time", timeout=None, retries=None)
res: 4:34
